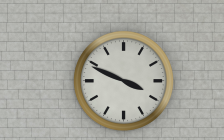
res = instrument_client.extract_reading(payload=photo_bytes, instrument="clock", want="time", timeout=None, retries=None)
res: 3:49
